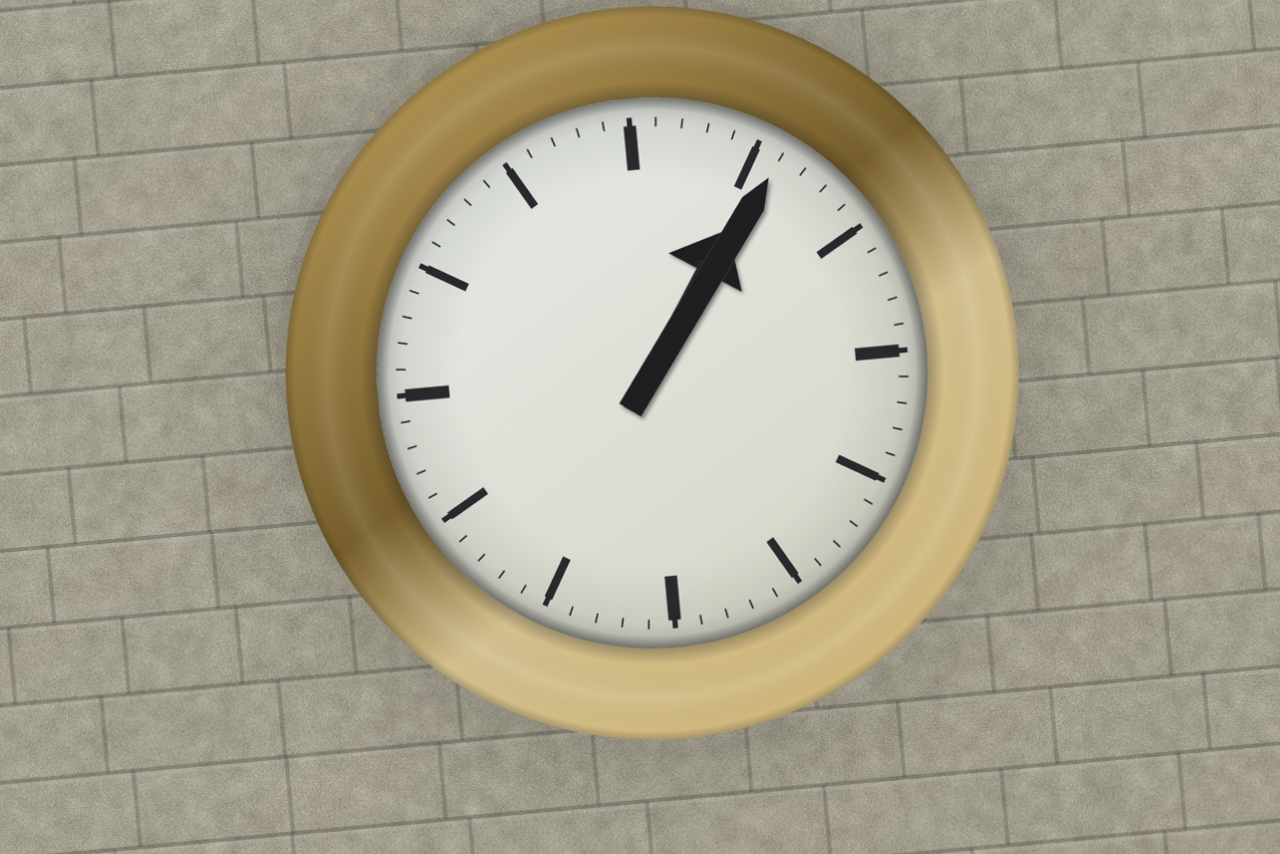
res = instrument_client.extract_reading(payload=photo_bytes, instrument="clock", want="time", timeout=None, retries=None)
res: 1:06
